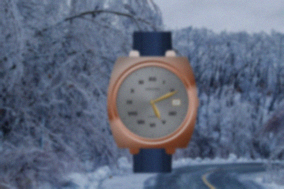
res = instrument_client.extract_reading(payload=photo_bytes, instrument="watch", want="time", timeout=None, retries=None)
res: 5:11
